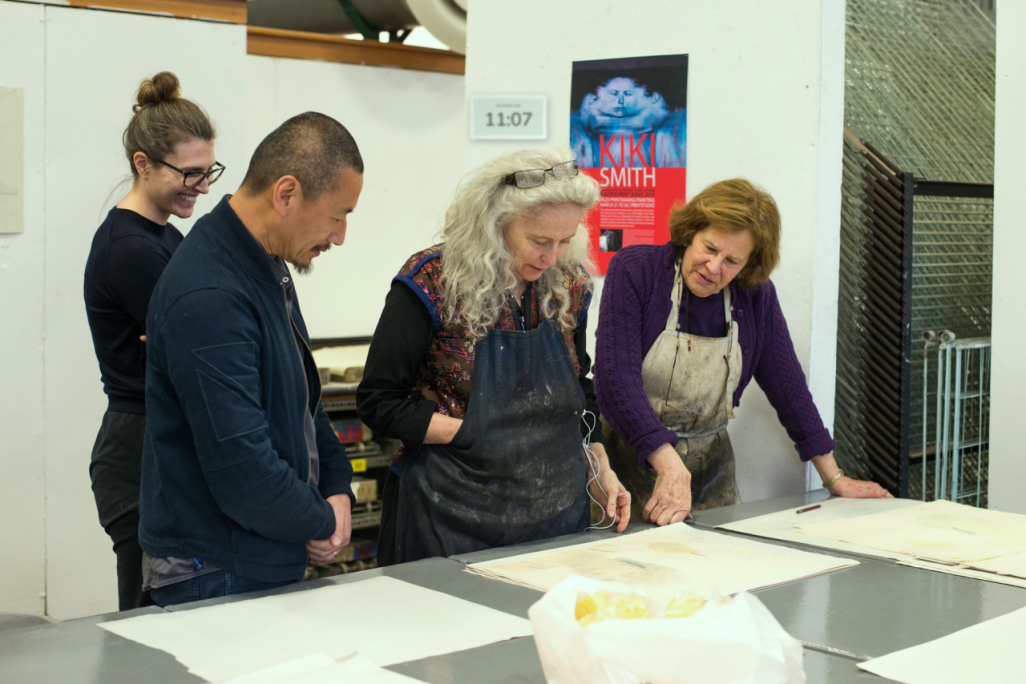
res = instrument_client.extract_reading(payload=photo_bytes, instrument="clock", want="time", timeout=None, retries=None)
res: 11:07
